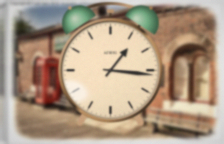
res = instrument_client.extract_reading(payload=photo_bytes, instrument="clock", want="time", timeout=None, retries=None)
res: 1:16
